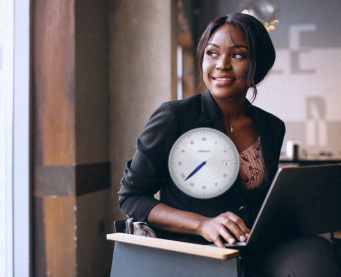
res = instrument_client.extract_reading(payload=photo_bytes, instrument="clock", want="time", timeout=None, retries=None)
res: 7:38
